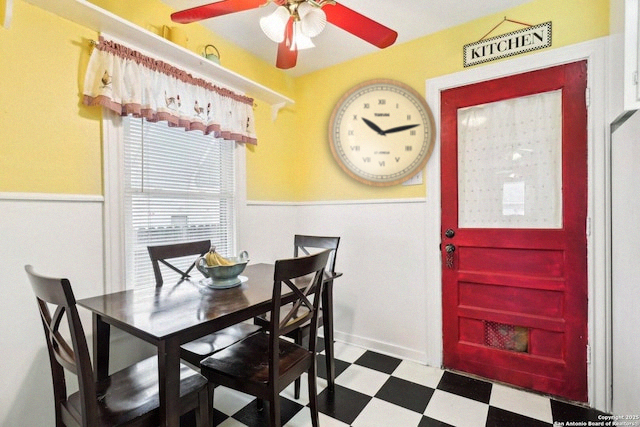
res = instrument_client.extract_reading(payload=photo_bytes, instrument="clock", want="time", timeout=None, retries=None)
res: 10:13
